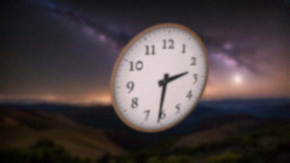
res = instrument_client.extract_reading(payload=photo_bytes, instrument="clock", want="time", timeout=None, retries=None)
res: 2:31
